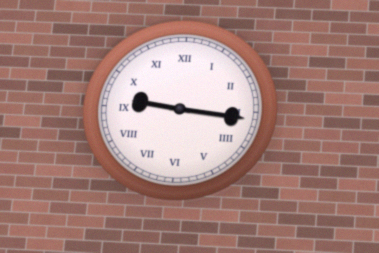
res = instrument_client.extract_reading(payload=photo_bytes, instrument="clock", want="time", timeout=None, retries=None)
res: 9:16
